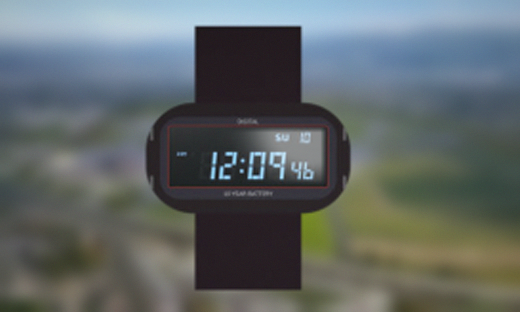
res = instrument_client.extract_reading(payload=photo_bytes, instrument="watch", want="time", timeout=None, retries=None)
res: 12:09:46
